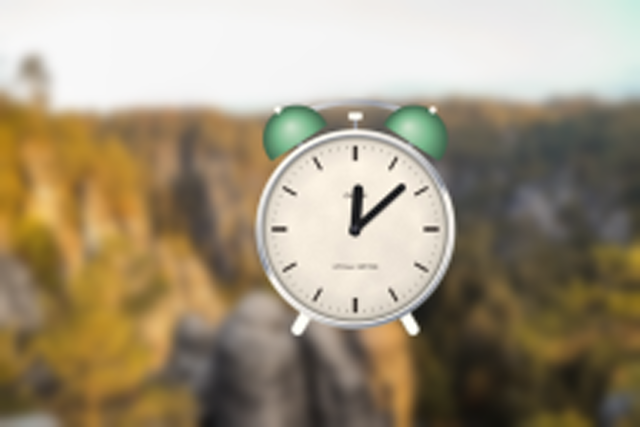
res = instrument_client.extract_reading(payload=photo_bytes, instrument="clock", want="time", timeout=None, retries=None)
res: 12:08
